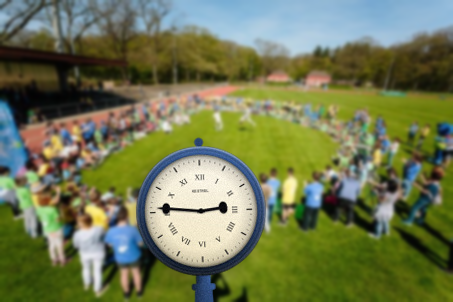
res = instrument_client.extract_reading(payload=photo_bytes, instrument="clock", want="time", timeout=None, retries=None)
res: 2:46
